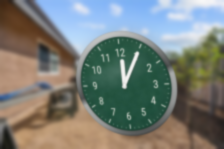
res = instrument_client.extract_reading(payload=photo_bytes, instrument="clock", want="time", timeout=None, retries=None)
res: 12:05
